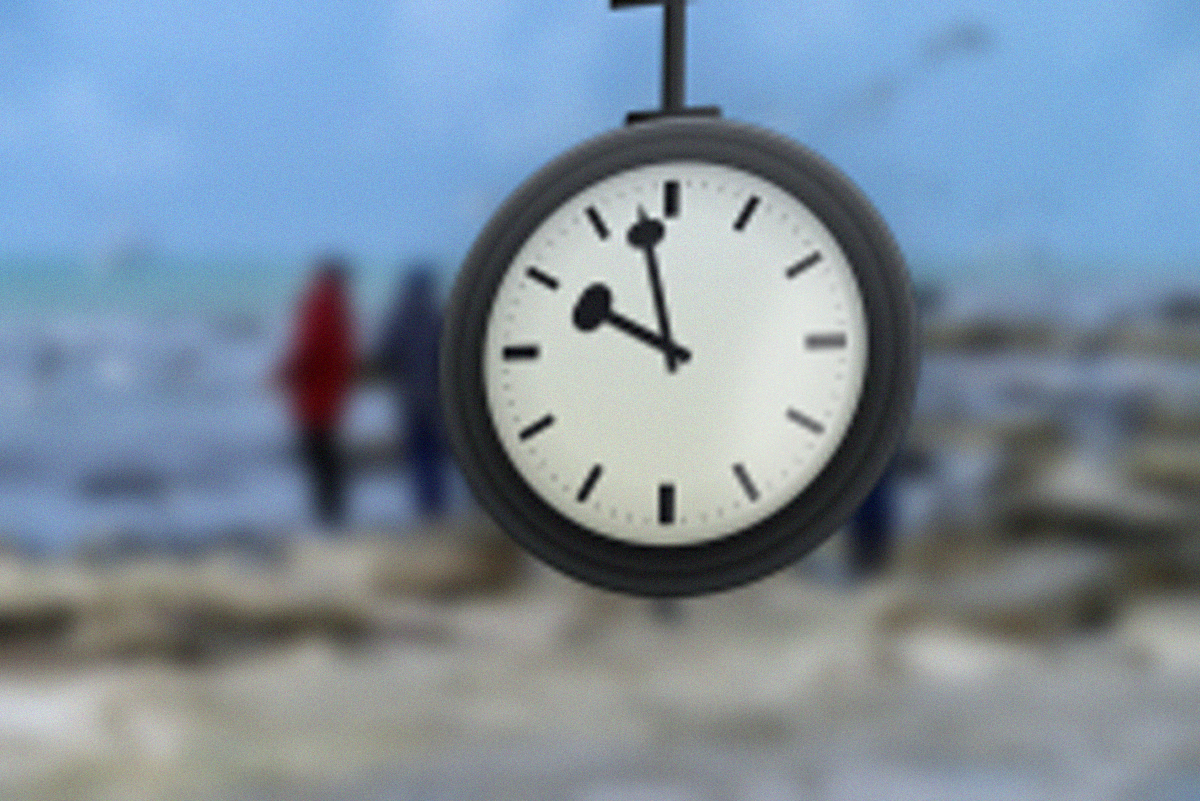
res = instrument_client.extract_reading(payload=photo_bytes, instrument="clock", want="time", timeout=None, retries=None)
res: 9:58
